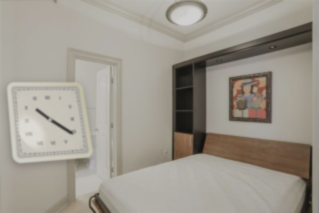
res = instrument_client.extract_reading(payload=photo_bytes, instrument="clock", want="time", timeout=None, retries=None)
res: 10:21
